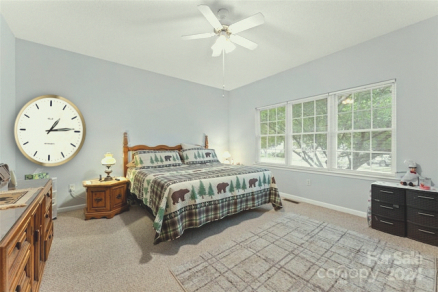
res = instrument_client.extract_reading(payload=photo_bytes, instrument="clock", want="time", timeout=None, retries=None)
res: 1:14
